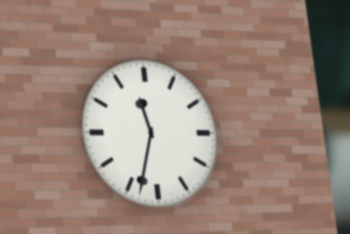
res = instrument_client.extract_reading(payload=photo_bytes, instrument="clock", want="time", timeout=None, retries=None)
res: 11:33
